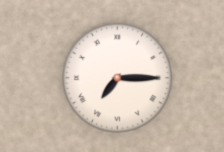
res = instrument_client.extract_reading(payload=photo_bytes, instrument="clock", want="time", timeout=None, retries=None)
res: 7:15
